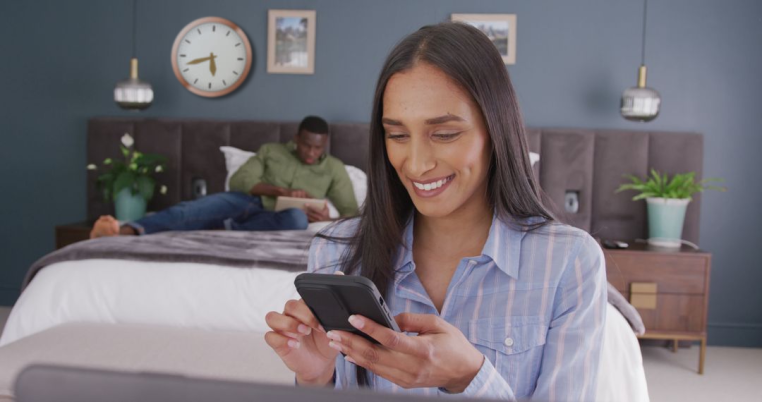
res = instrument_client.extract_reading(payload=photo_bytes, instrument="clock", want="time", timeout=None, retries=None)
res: 5:42
